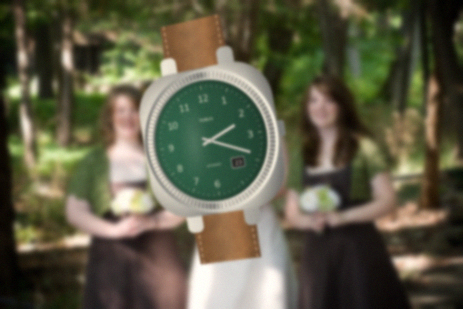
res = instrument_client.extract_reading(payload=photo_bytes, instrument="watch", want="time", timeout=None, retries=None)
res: 2:19
